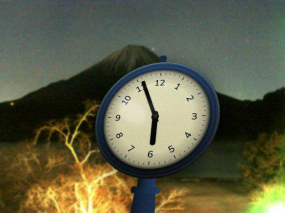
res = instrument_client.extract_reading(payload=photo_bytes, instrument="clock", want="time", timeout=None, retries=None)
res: 5:56
